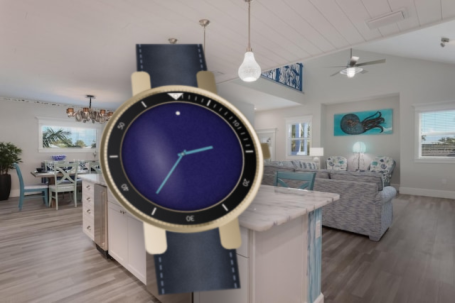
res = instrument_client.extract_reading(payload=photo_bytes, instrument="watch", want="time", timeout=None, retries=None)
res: 2:36
